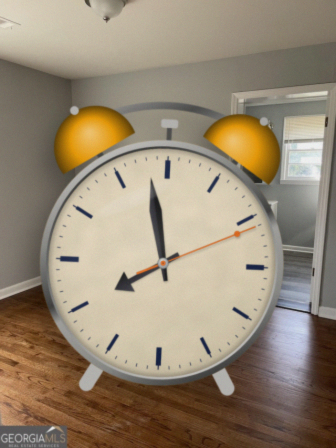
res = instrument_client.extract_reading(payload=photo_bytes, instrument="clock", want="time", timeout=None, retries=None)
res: 7:58:11
